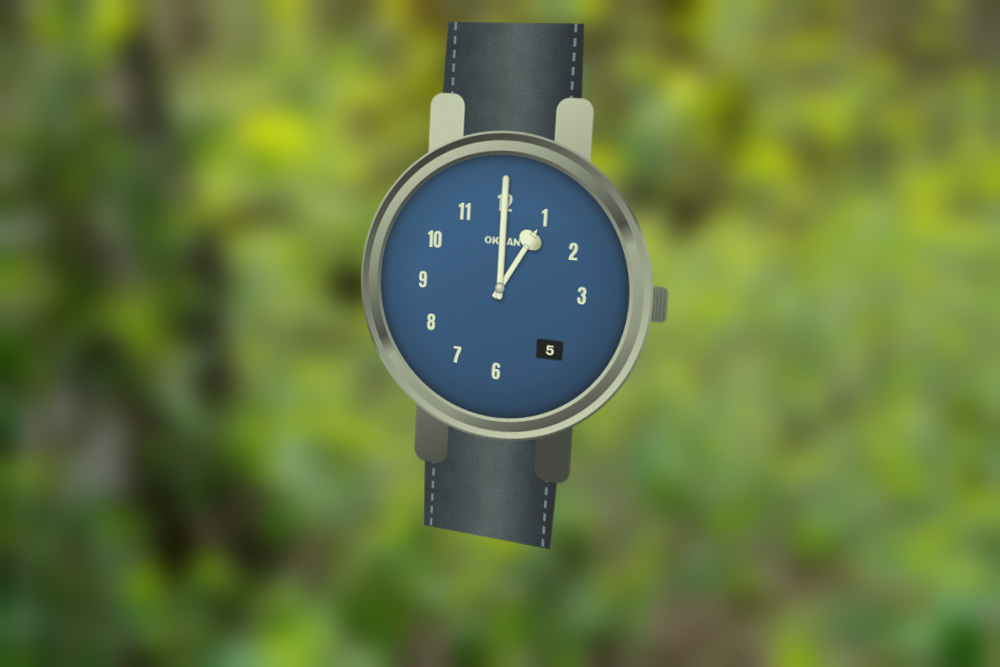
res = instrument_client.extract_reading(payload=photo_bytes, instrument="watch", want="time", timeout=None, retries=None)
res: 1:00
